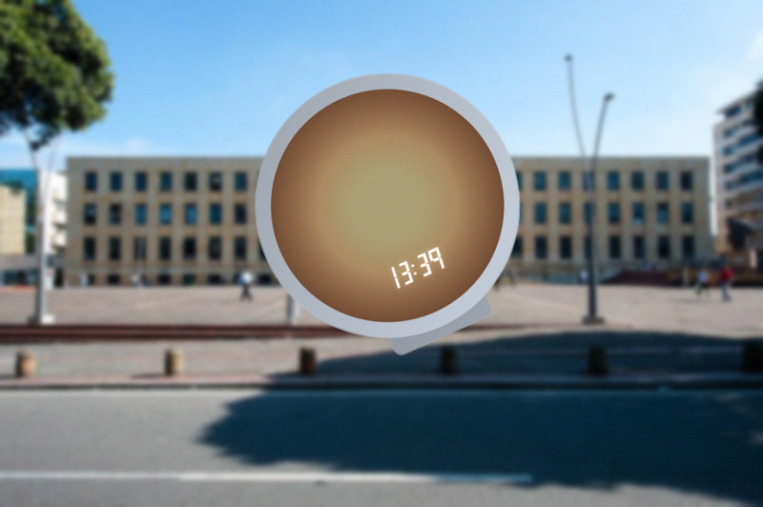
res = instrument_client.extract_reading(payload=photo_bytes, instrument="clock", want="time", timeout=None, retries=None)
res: 13:39
